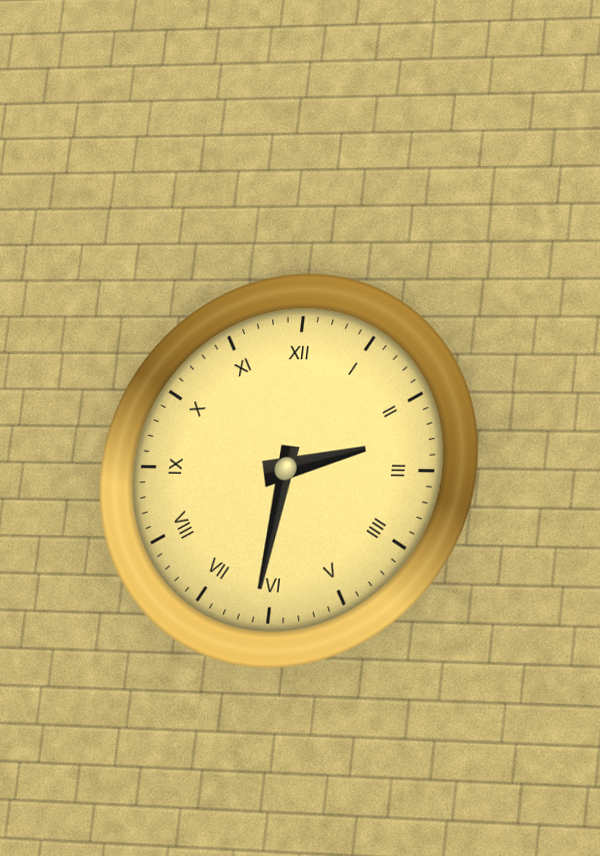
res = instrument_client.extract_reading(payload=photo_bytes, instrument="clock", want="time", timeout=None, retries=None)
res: 2:31
